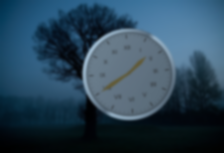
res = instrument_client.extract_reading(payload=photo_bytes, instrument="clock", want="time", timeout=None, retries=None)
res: 1:40
